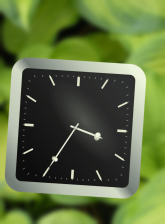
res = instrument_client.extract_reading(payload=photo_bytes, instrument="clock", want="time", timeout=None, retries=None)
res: 3:35
